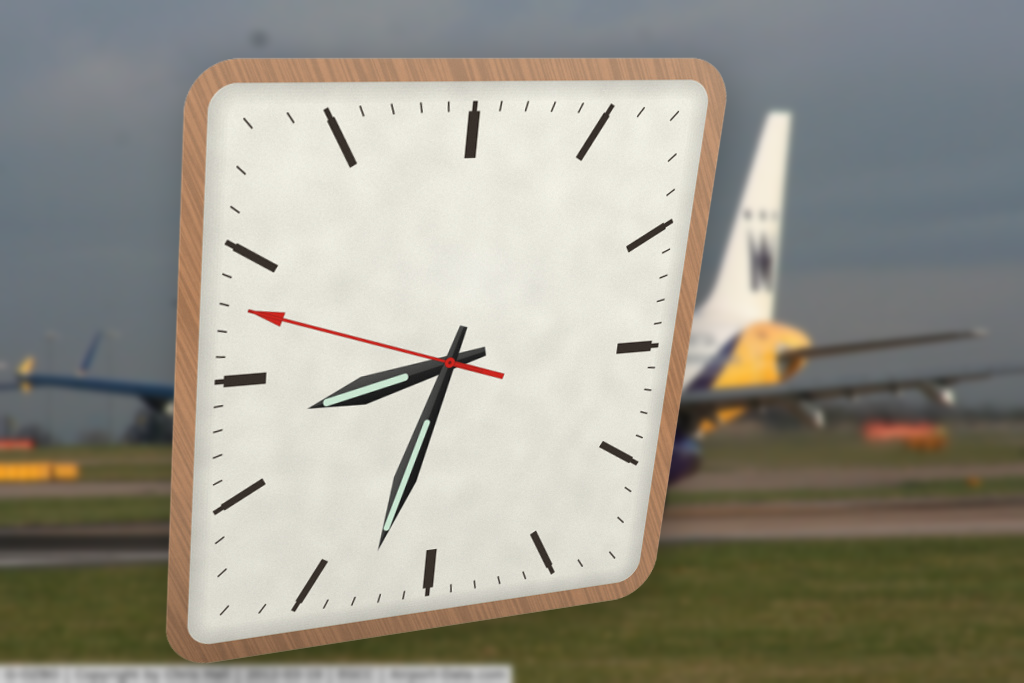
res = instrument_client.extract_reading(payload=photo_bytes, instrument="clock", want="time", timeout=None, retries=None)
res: 8:32:48
